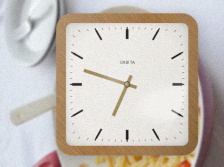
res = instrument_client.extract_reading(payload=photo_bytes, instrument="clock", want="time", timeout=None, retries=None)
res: 6:48
